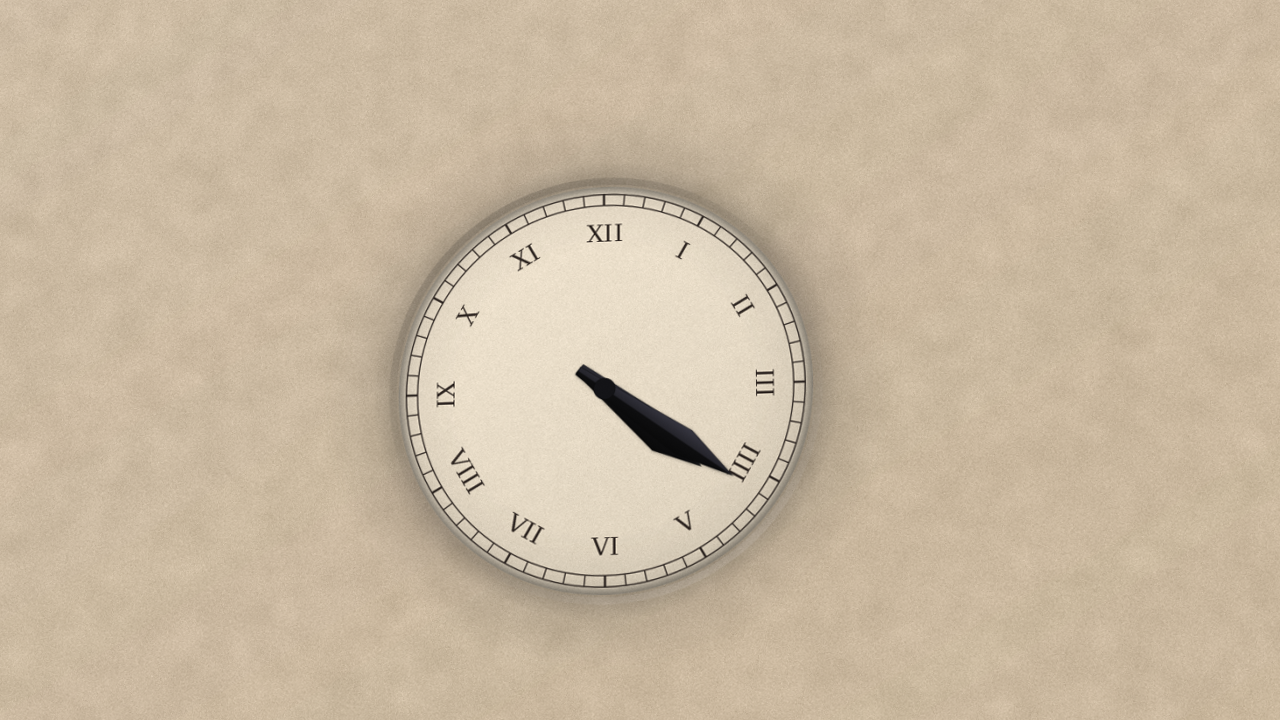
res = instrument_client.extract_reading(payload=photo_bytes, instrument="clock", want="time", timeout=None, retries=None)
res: 4:21
